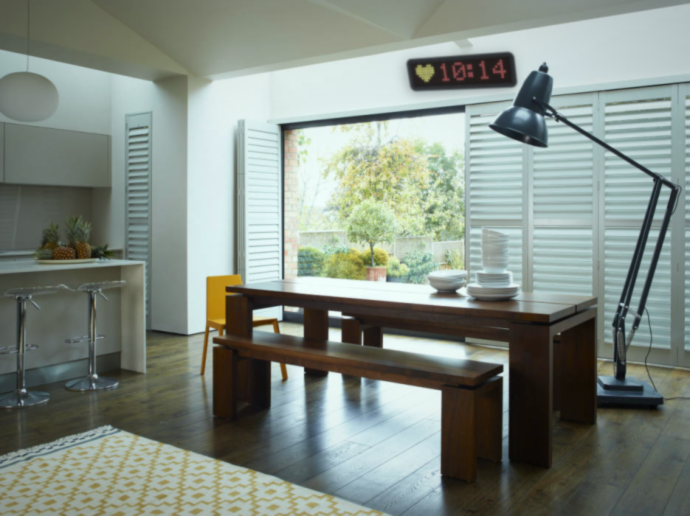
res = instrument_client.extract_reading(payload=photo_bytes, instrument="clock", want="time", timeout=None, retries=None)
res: 10:14
